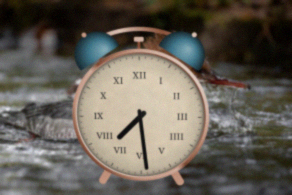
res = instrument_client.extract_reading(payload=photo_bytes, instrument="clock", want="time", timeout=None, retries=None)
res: 7:29
